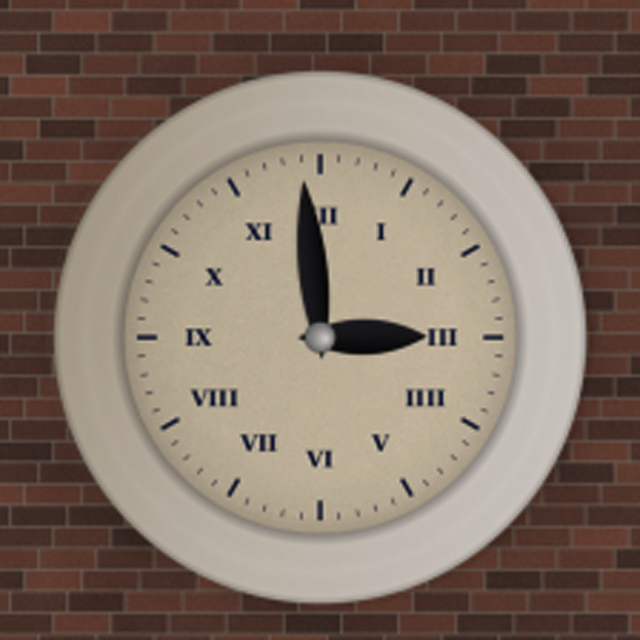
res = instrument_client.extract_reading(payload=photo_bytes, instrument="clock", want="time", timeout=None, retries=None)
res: 2:59
